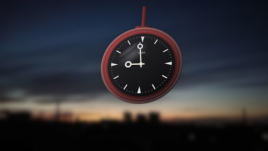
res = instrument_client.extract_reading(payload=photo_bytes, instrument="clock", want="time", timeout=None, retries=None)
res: 8:59
